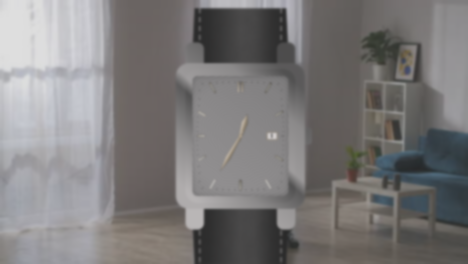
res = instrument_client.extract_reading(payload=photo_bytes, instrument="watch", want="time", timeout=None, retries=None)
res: 12:35
